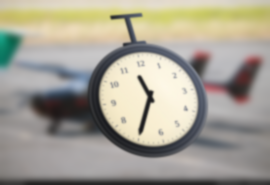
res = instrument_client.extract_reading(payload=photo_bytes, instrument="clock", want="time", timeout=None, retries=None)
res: 11:35
